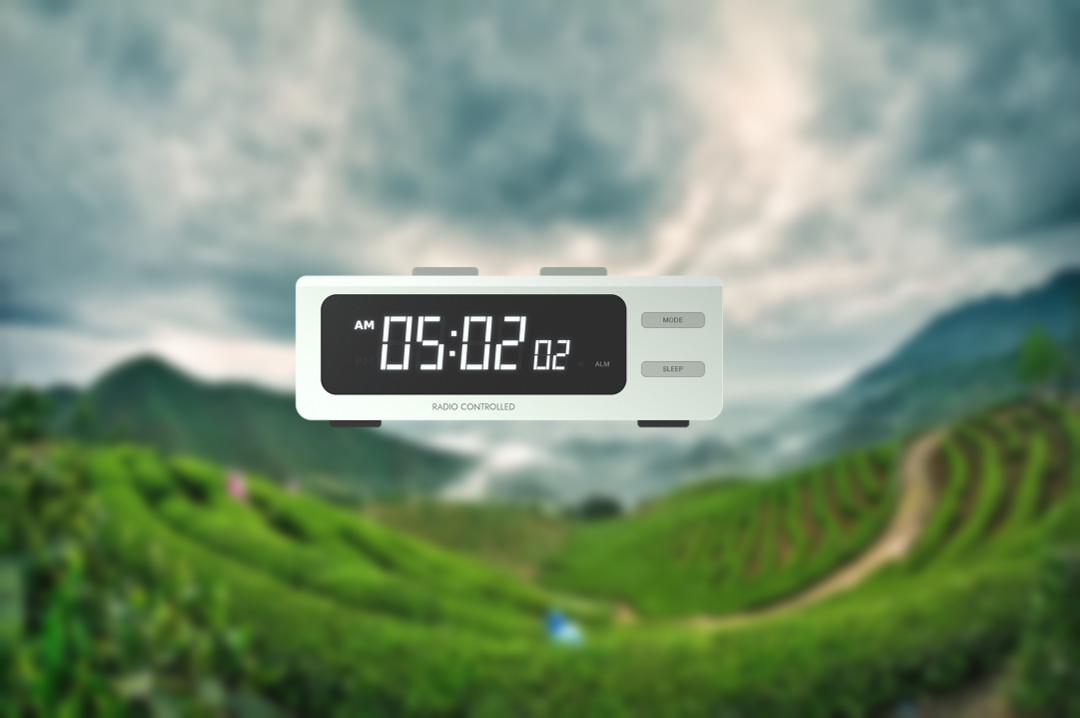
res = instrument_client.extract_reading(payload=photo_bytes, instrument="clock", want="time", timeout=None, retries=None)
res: 5:02:02
